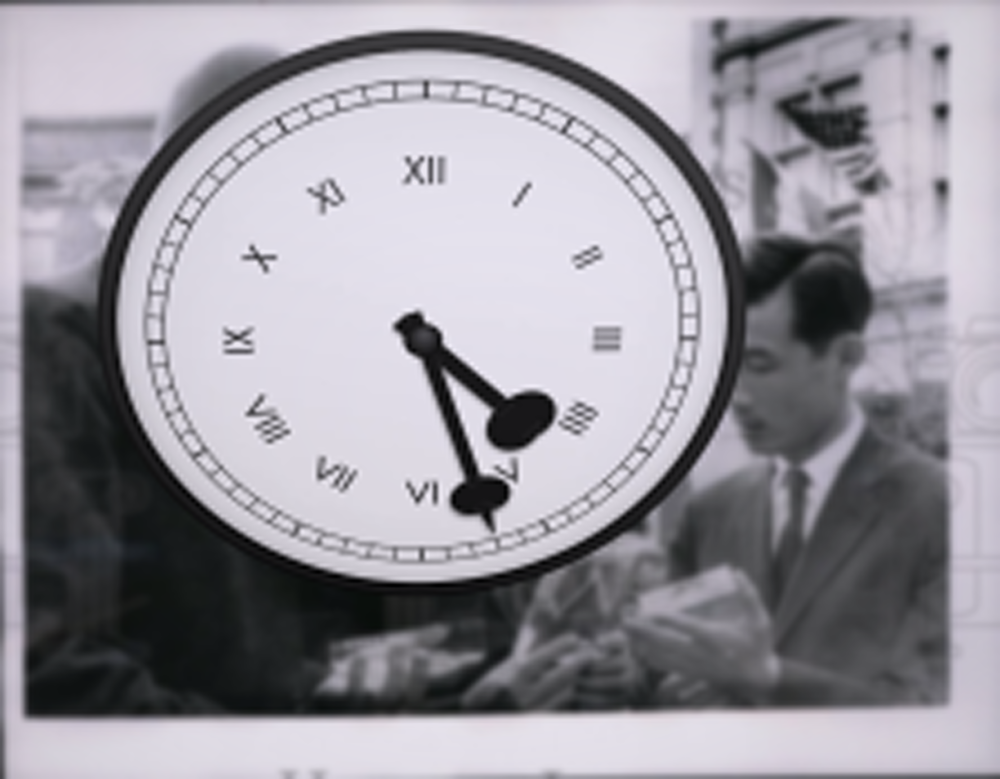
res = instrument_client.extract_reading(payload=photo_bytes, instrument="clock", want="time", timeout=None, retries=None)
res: 4:27
